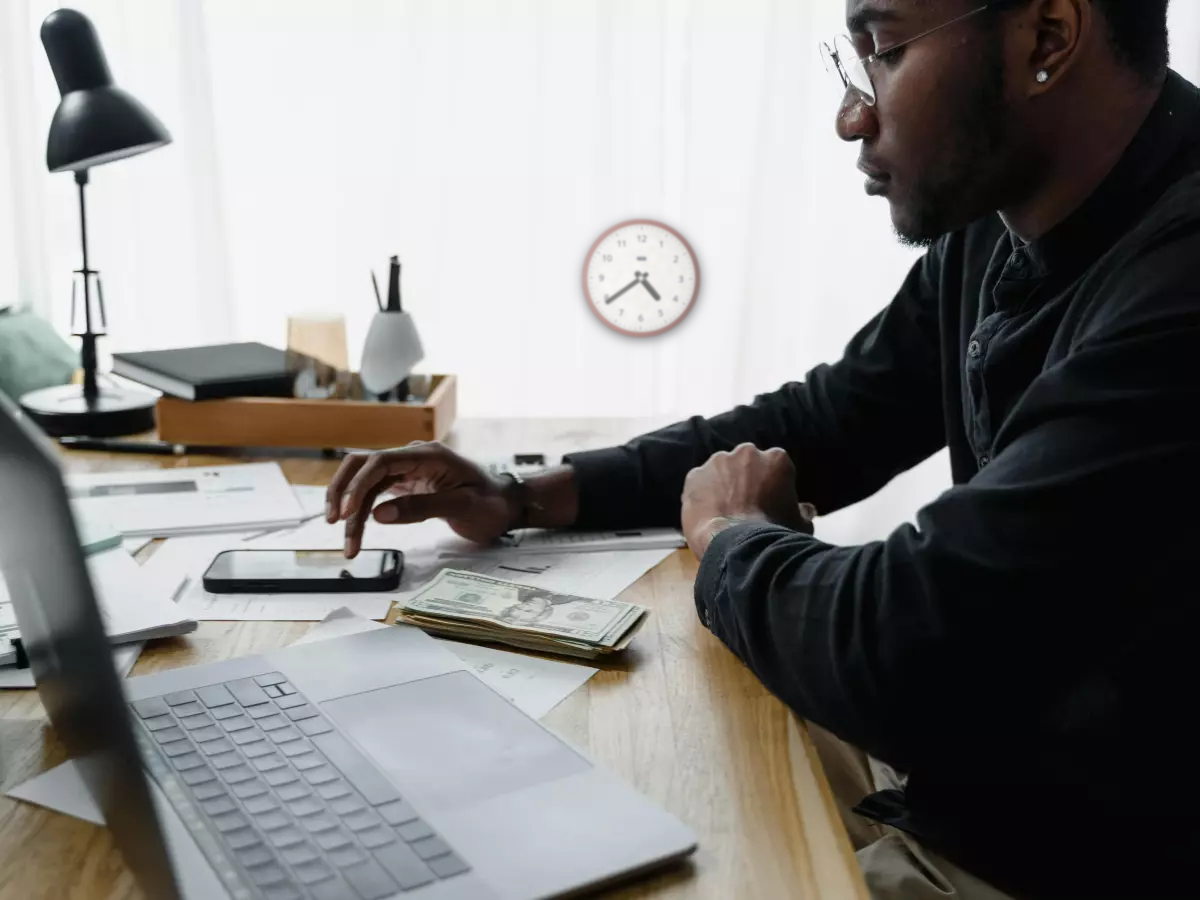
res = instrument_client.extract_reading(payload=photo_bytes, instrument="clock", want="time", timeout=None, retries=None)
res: 4:39
